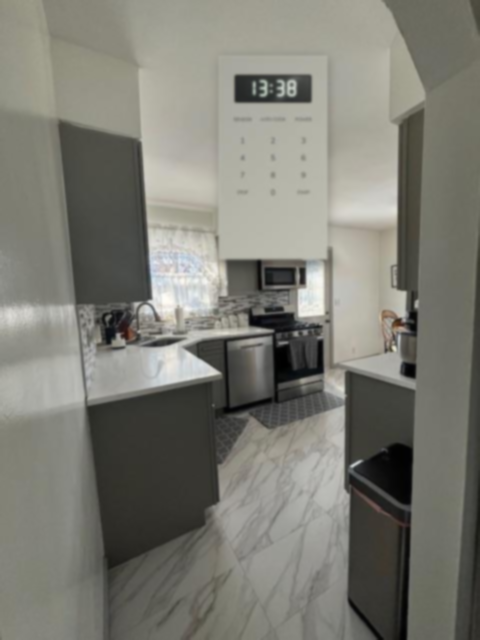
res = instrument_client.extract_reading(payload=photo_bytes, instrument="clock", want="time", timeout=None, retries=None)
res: 13:38
